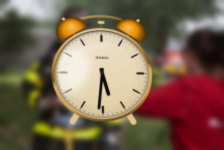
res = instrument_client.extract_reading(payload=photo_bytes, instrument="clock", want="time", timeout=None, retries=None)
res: 5:31
